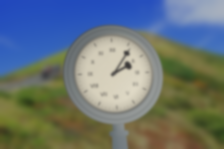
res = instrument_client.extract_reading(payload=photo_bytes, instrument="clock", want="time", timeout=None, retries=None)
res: 2:06
